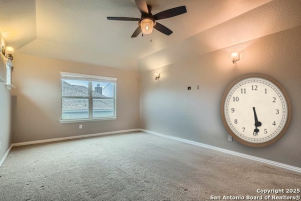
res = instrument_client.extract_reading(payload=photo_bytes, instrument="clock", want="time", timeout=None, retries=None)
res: 5:29
